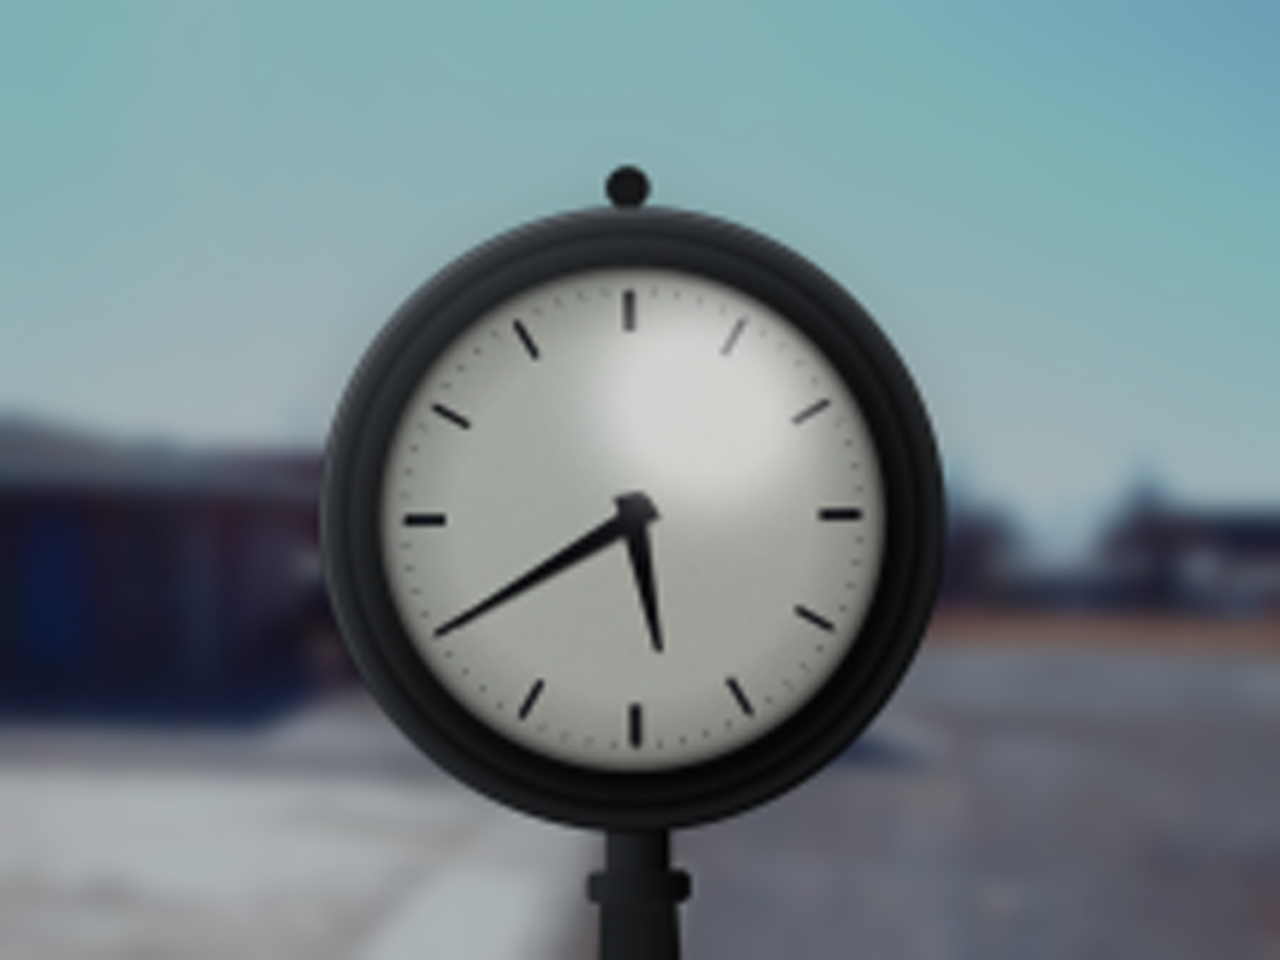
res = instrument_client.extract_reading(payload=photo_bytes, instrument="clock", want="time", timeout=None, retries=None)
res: 5:40
